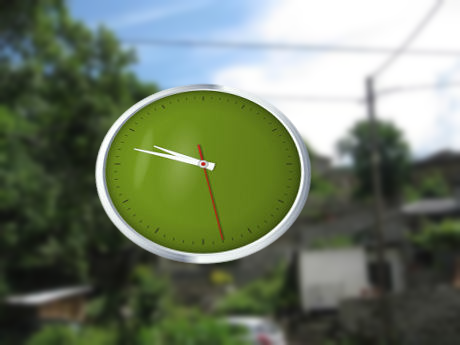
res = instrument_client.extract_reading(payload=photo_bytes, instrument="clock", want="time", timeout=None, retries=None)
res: 9:47:28
